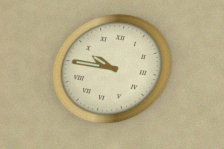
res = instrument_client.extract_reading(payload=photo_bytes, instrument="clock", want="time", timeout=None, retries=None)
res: 9:45
